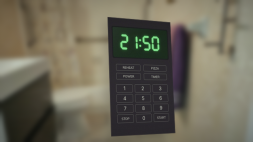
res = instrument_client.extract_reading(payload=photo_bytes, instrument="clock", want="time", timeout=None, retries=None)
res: 21:50
